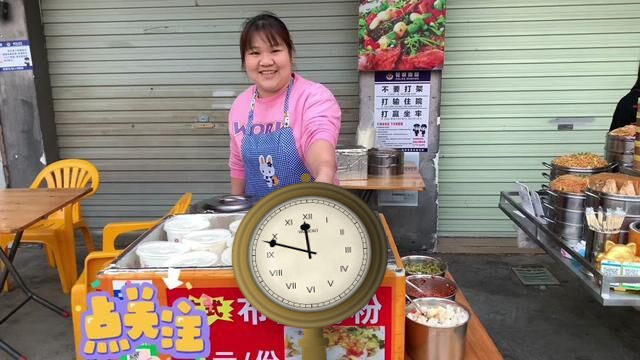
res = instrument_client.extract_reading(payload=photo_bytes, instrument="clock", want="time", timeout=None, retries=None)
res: 11:48
